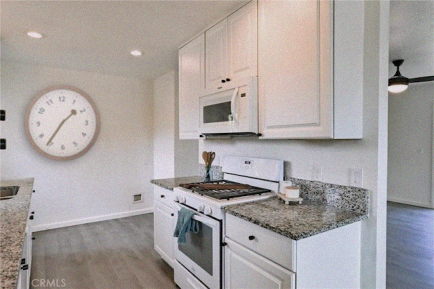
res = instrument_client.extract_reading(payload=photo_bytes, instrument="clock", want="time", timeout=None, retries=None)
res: 1:36
